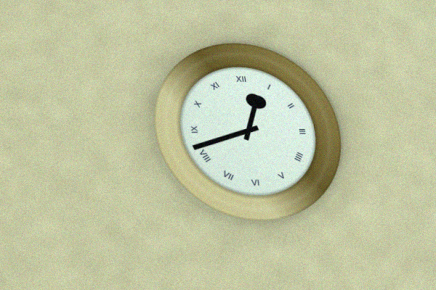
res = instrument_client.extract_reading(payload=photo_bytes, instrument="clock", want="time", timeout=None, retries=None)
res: 12:42
